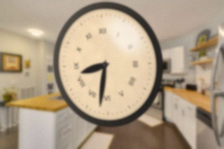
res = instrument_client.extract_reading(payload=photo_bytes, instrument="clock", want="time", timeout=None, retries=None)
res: 8:32
